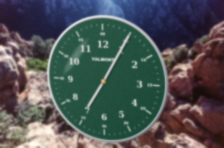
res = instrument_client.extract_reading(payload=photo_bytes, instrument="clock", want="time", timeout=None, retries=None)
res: 7:05
